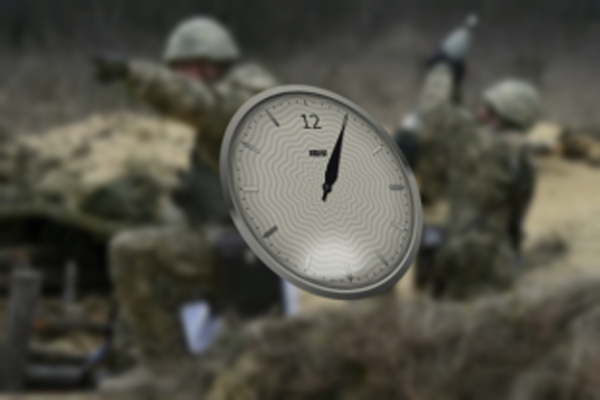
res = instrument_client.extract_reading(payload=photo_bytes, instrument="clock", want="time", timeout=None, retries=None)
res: 1:05
